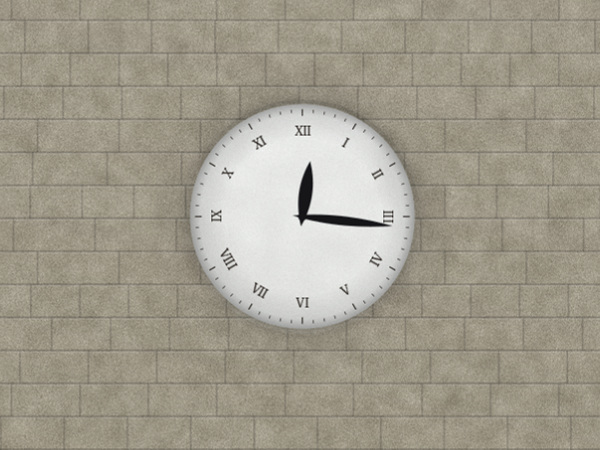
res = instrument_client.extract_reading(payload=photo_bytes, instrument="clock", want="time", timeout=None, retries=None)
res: 12:16
